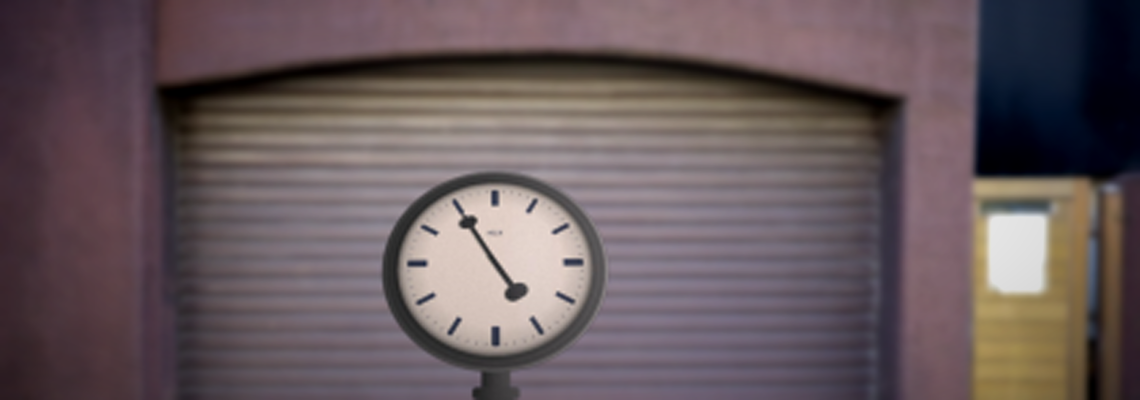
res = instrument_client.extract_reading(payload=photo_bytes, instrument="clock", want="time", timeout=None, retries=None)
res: 4:55
